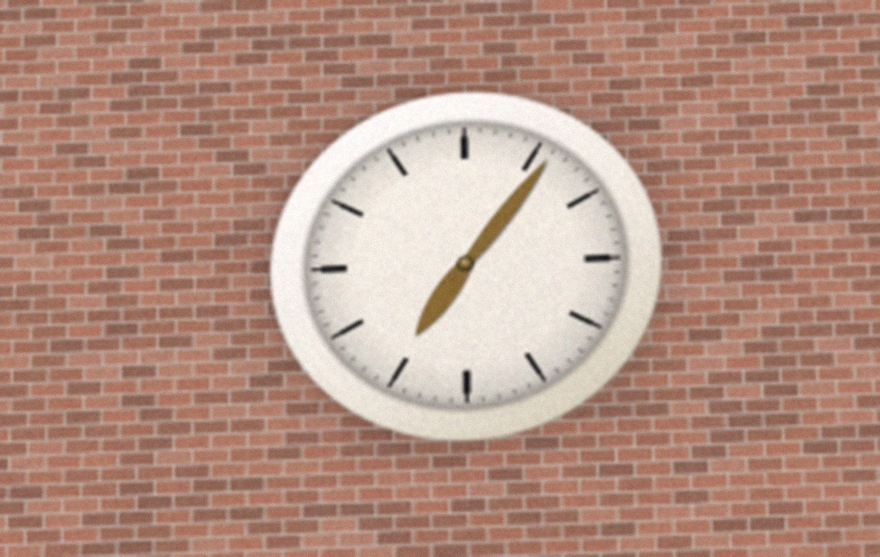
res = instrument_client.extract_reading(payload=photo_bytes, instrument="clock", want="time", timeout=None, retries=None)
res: 7:06
